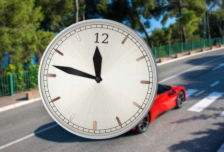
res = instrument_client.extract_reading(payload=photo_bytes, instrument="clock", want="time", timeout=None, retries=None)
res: 11:47
